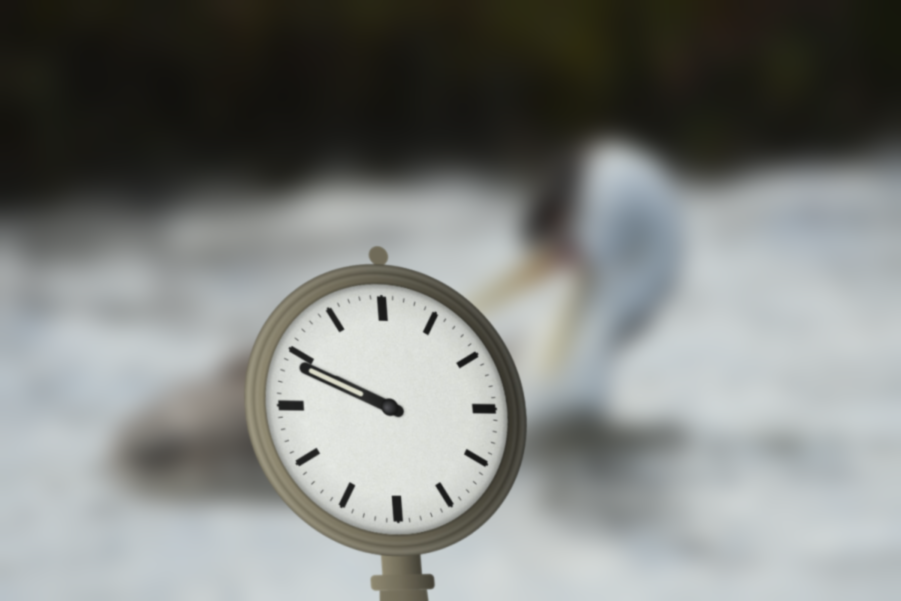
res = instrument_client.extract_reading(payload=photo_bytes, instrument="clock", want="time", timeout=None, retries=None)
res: 9:49
